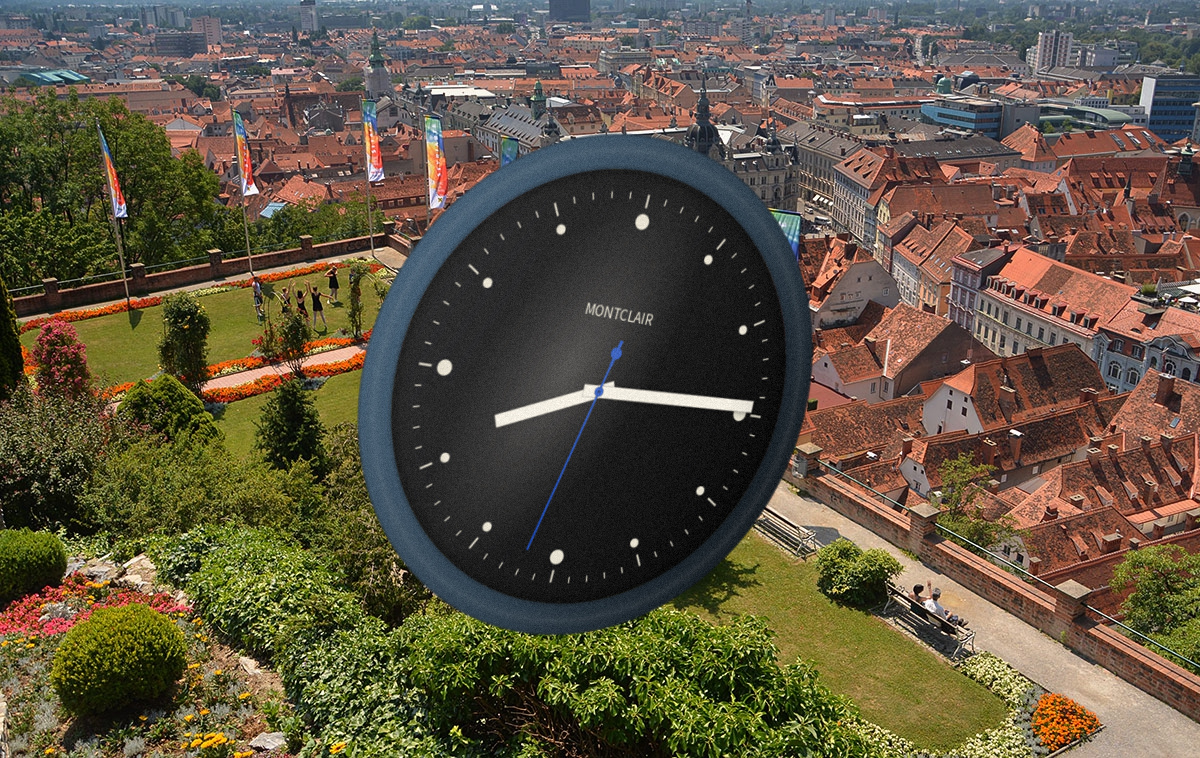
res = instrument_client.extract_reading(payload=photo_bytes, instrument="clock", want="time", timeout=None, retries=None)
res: 8:14:32
